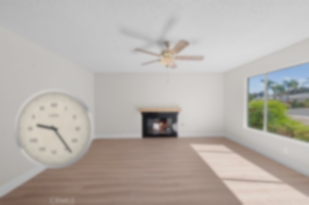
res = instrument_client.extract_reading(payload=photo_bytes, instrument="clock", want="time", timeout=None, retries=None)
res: 9:24
